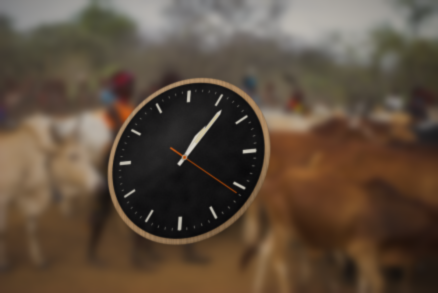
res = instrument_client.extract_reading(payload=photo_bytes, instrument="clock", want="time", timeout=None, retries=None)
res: 1:06:21
